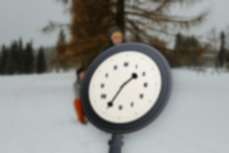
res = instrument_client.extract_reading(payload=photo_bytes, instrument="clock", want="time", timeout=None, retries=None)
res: 1:35
